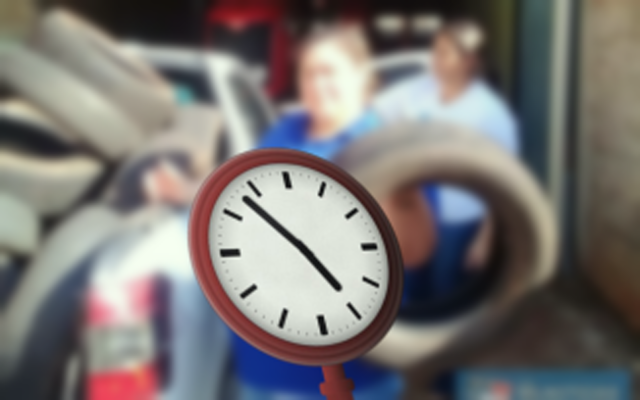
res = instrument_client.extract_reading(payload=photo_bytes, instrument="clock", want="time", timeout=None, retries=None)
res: 4:53
